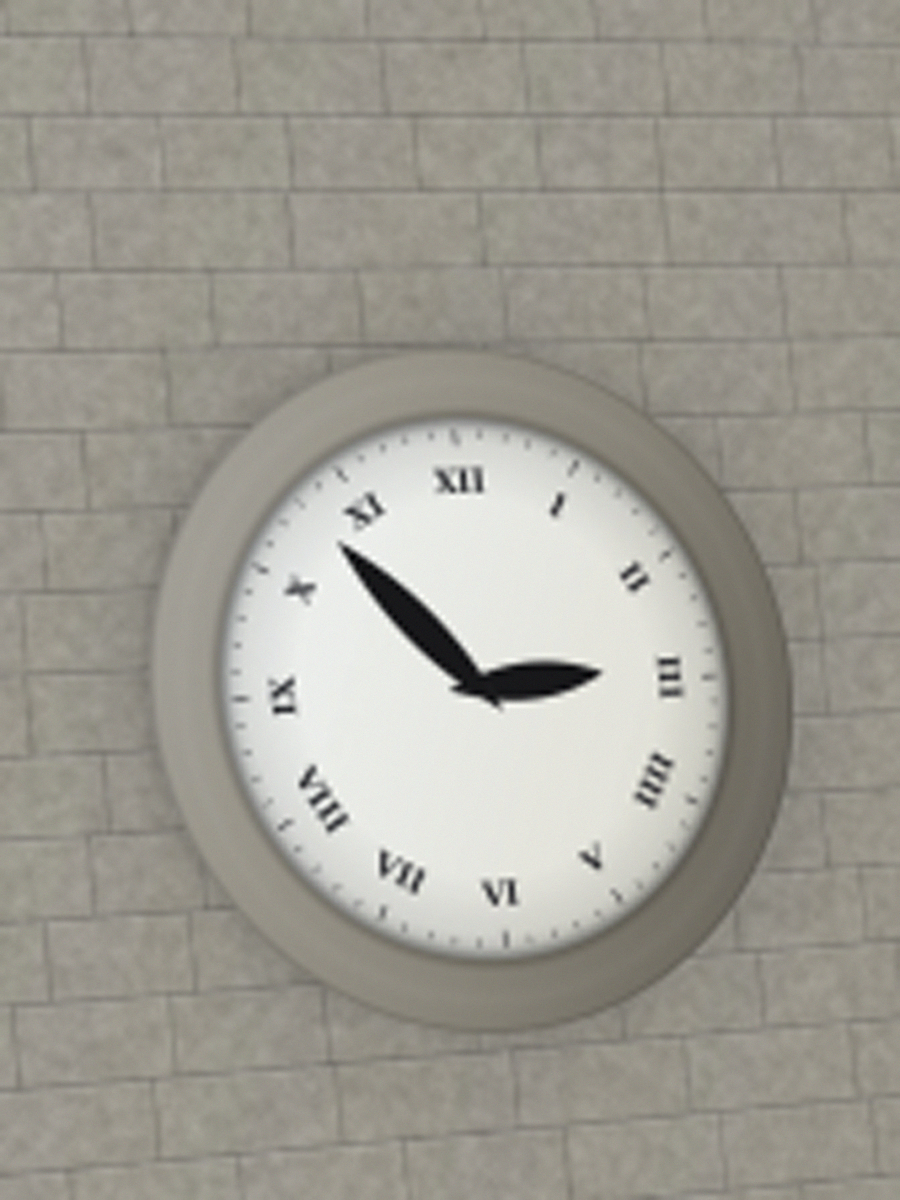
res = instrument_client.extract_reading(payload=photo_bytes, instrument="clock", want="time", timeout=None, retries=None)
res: 2:53
